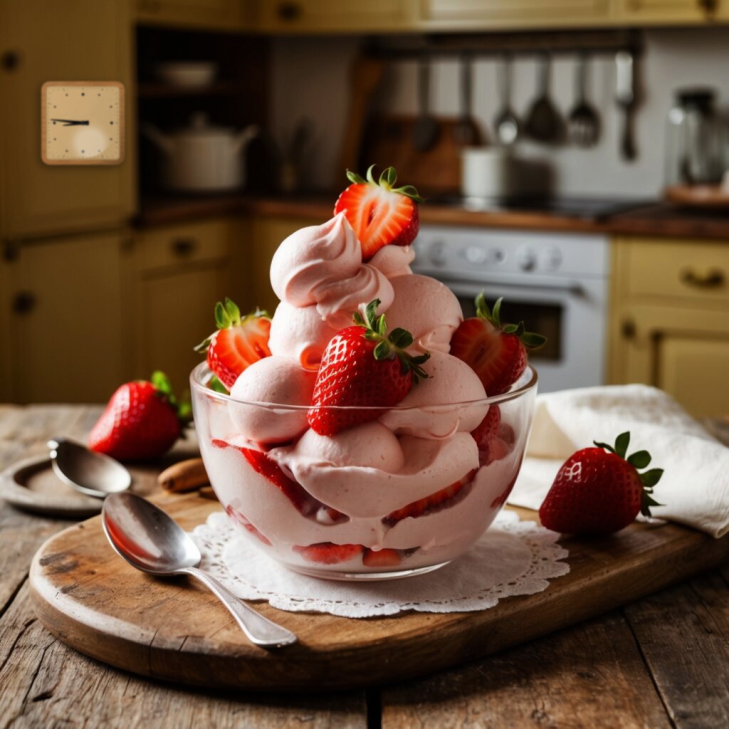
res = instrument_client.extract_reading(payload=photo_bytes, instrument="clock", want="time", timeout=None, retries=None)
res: 8:46
